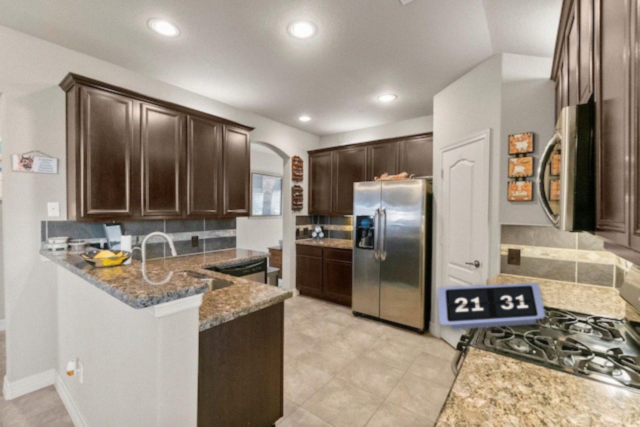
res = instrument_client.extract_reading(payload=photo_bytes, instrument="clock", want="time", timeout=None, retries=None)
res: 21:31
